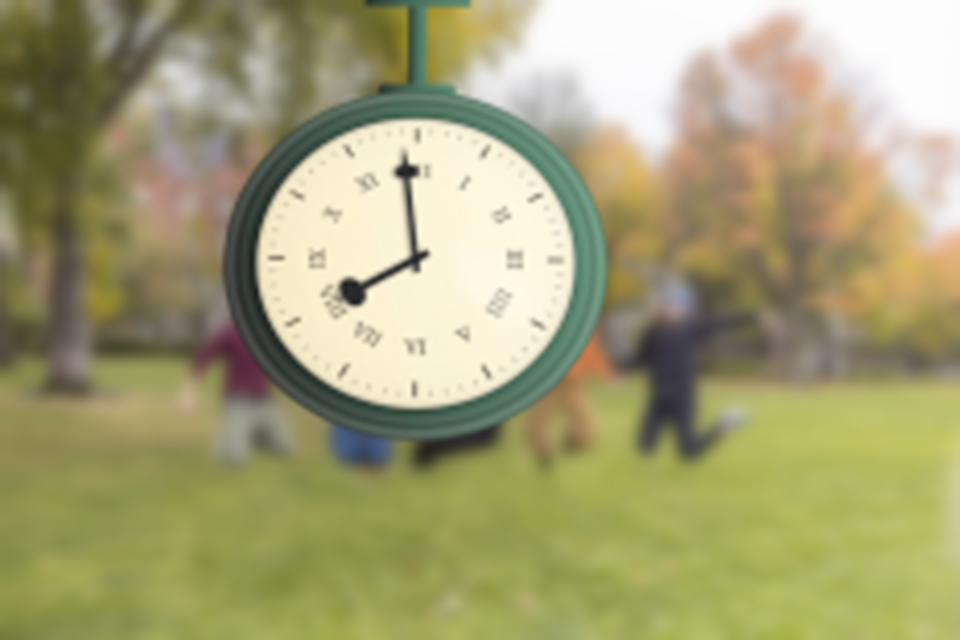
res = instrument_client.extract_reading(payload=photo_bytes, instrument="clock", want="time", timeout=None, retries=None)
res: 7:59
